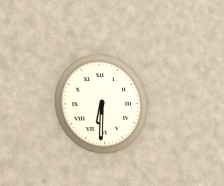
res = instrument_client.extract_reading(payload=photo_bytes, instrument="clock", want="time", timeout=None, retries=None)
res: 6:31
